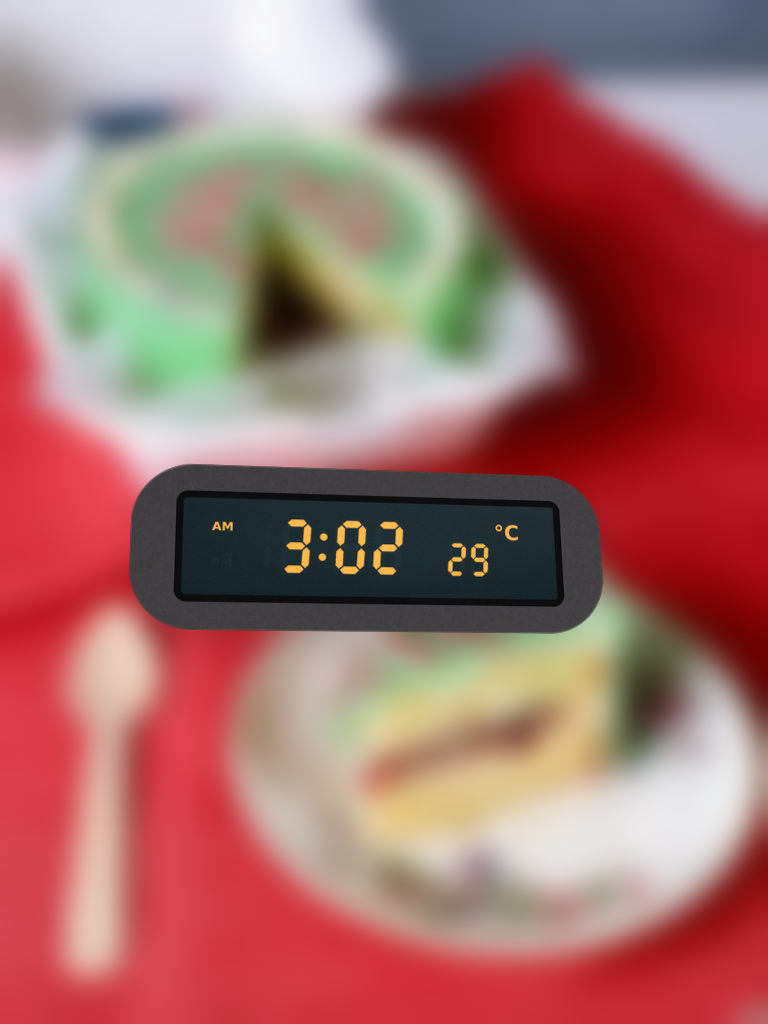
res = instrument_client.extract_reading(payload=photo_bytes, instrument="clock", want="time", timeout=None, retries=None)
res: 3:02
